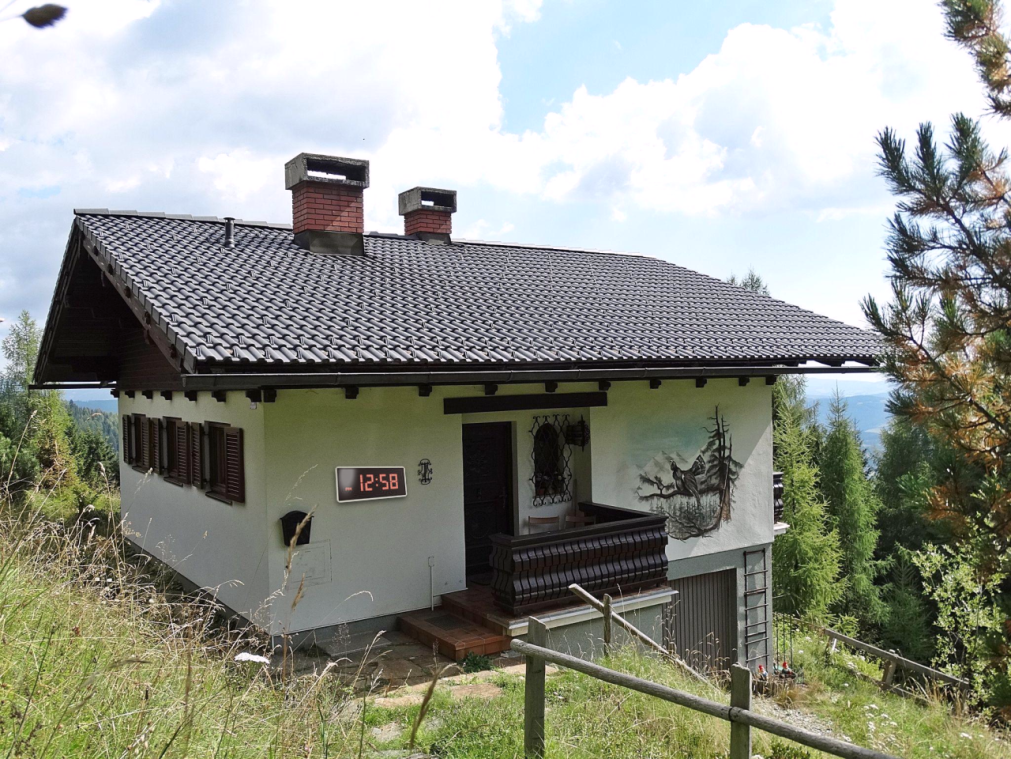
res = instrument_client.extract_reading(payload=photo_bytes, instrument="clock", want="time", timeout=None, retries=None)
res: 12:58
